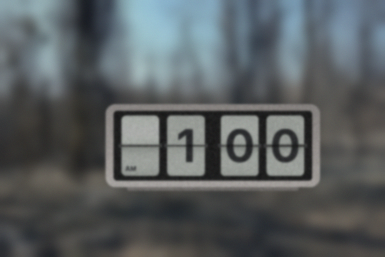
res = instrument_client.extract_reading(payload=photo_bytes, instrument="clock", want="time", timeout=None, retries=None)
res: 1:00
